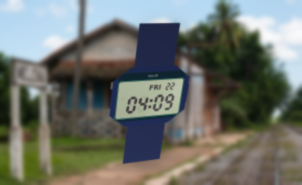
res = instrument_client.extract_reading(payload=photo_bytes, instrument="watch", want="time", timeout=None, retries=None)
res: 4:09
